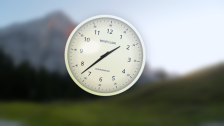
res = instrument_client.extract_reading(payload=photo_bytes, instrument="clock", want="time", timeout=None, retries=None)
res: 1:37
